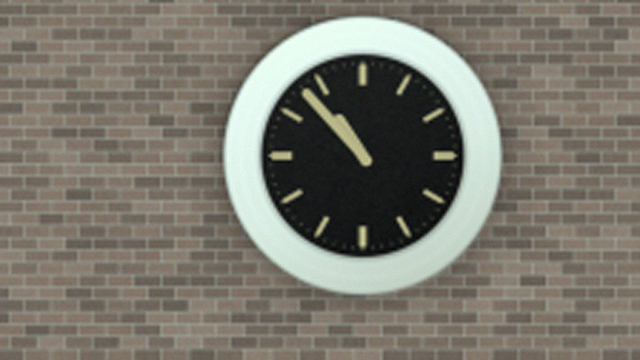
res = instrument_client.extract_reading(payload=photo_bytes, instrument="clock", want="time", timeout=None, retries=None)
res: 10:53
